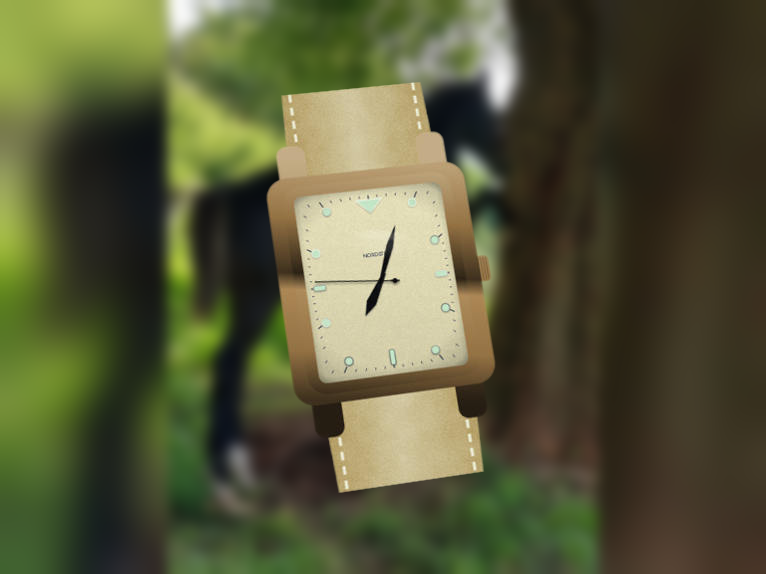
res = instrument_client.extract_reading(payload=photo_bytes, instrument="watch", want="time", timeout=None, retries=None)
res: 7:03:46
